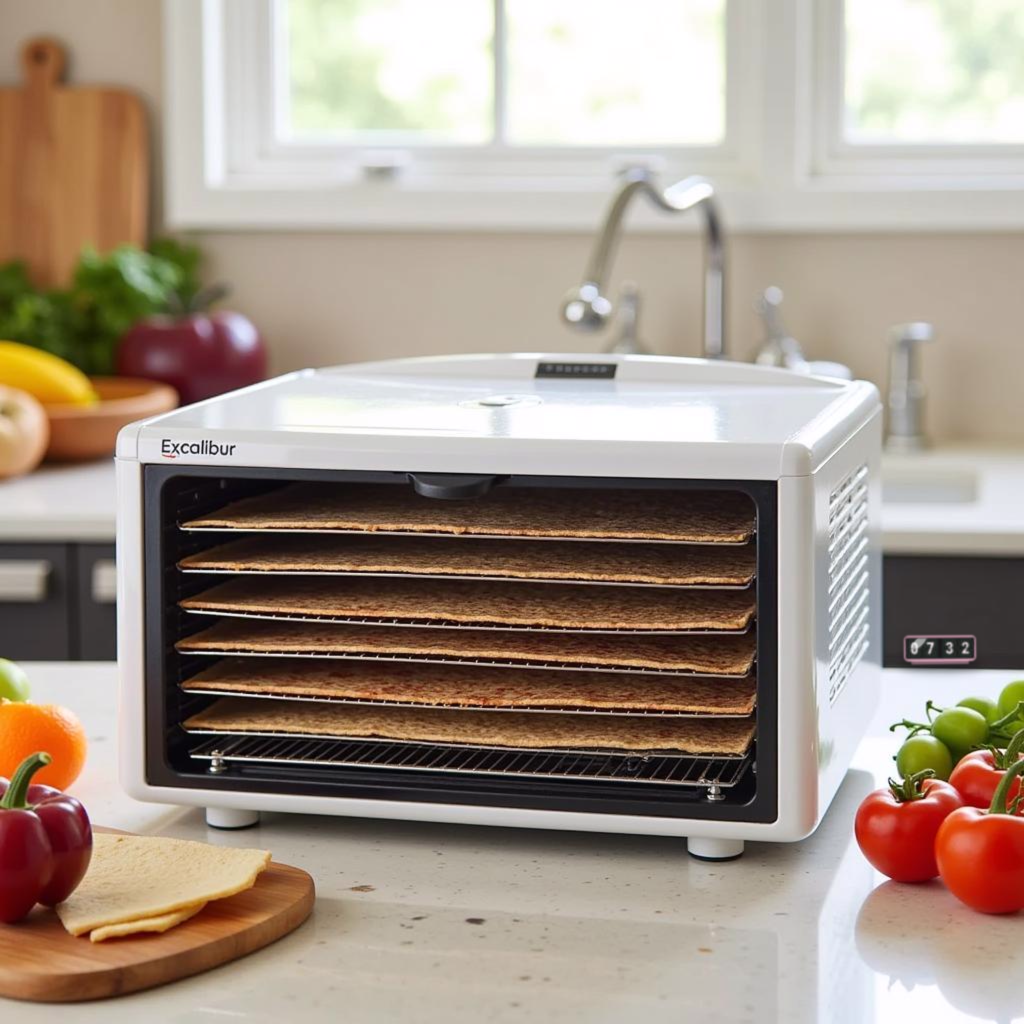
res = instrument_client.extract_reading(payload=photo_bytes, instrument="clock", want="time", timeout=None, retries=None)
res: 7:32
